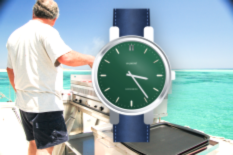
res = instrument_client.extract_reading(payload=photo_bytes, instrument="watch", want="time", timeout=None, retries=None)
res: 3:24
